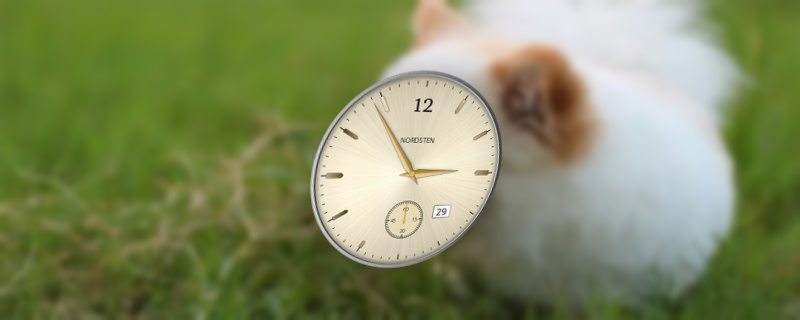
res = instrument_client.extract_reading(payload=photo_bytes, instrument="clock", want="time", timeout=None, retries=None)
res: 2:54
